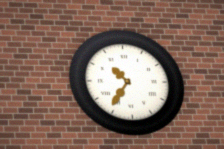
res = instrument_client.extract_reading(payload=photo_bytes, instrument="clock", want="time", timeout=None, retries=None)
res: 10:36
